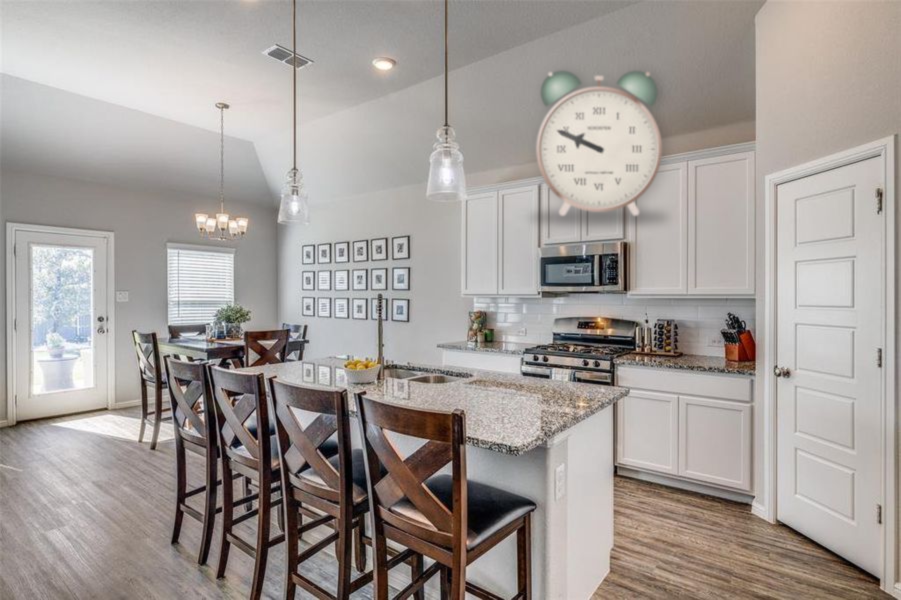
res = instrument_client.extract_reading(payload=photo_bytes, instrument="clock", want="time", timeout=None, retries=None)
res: 9:49
